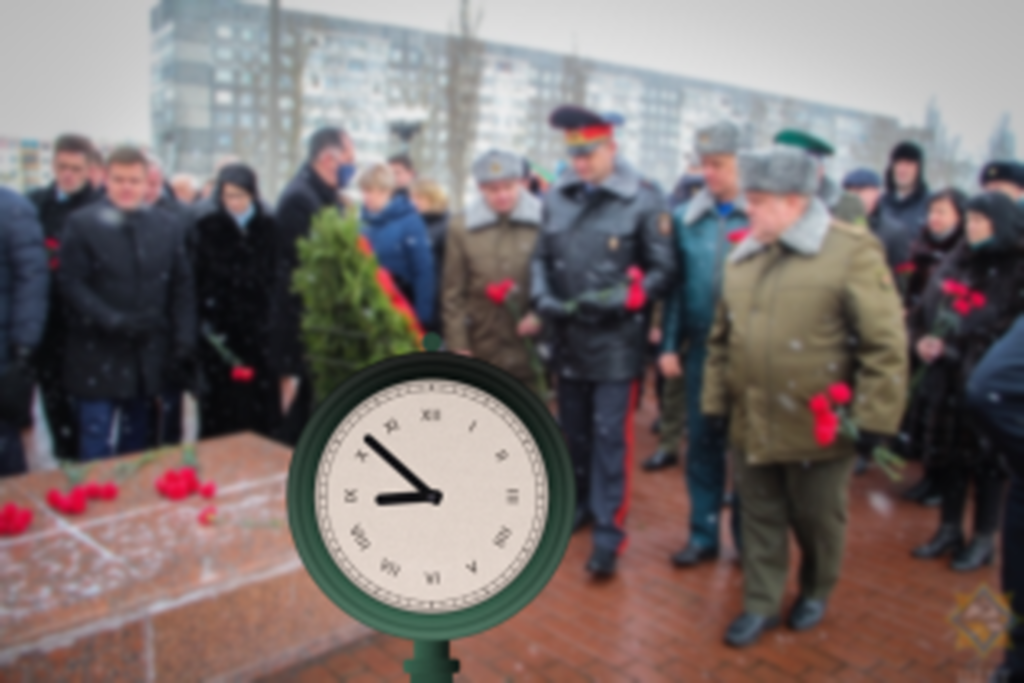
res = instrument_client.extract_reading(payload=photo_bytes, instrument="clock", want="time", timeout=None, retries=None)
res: 8:52
